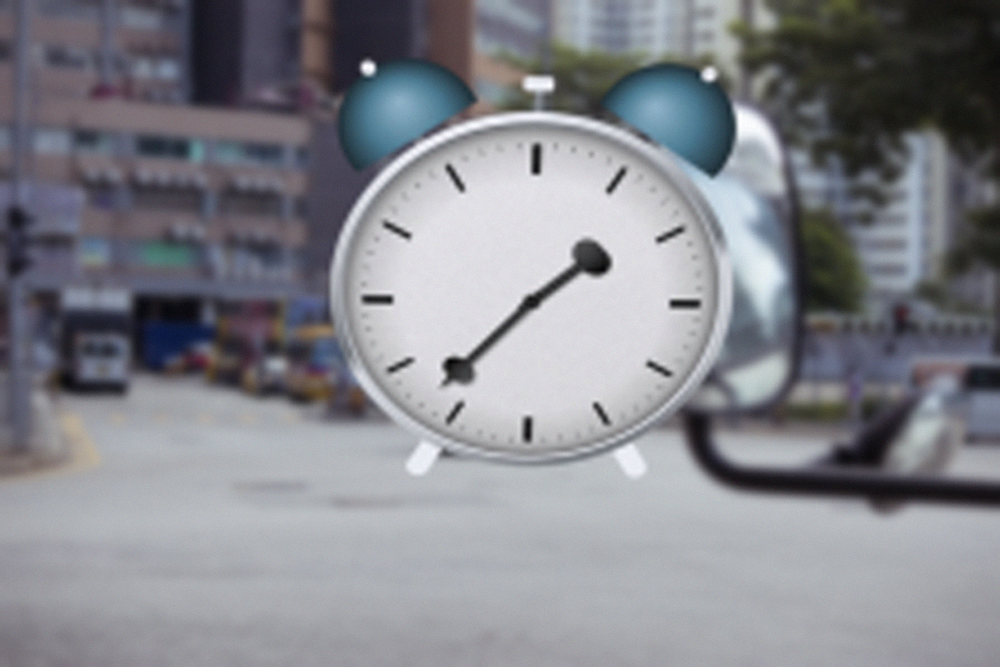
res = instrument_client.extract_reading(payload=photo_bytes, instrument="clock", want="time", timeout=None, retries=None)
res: 1:37
